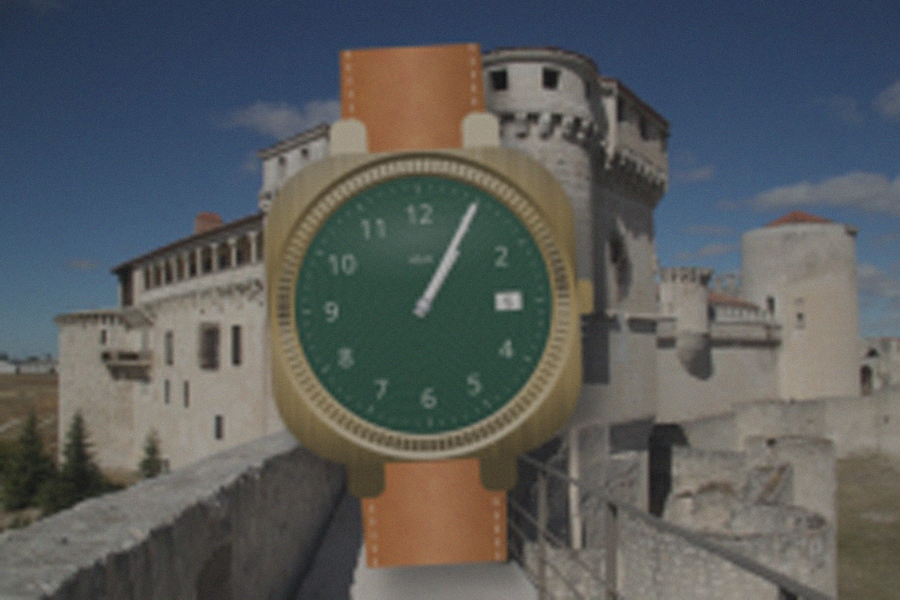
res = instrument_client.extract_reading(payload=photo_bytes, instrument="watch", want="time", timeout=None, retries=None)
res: 1:05
